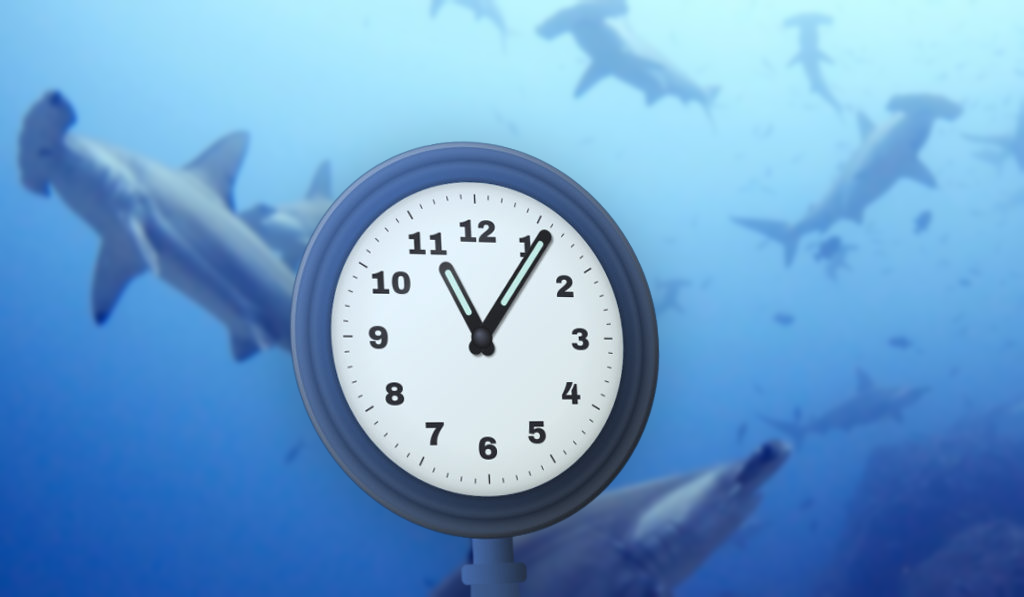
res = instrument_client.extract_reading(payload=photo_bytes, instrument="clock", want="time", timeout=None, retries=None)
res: 11:06
